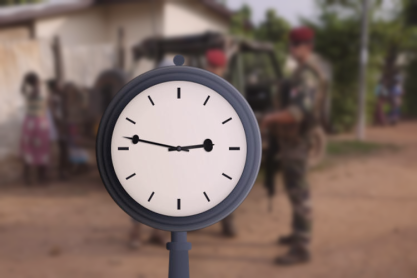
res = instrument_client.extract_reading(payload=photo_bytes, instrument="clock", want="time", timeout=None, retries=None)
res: 2:47
